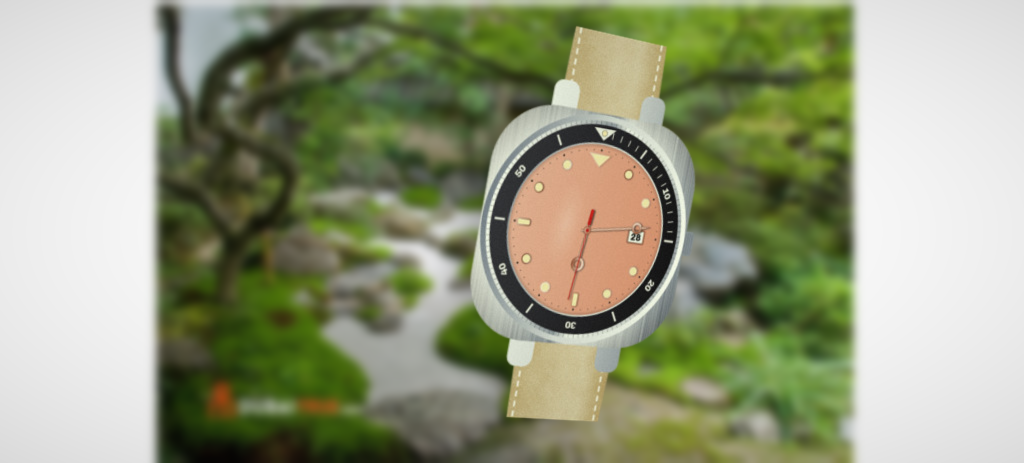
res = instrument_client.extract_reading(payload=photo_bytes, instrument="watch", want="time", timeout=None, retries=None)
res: 6:13:31
